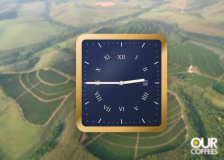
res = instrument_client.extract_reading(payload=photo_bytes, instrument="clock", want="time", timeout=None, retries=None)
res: 2:45
